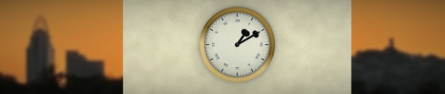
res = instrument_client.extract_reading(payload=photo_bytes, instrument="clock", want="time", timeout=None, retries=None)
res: 1:10
